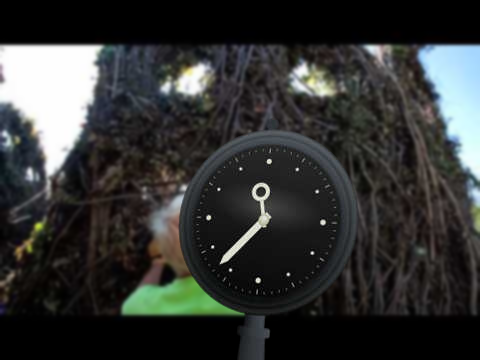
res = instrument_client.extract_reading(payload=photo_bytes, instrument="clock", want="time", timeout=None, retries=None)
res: 11:37
